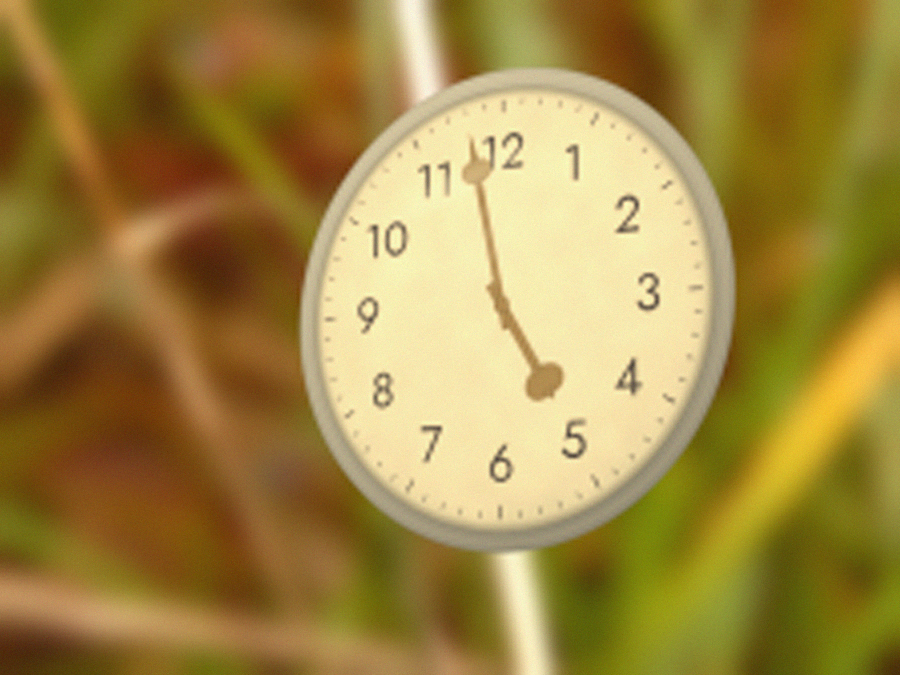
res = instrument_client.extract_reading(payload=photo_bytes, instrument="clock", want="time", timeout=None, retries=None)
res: 4:58
